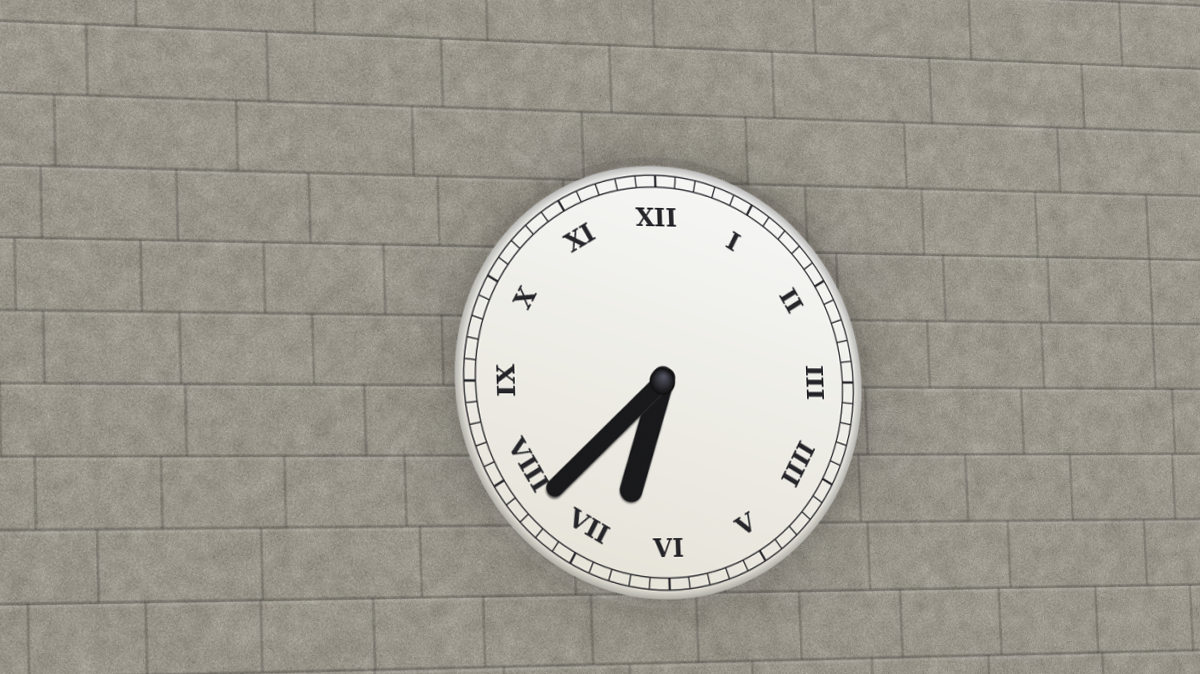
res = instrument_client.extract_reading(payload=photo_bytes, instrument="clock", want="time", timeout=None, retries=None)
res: 6:38
